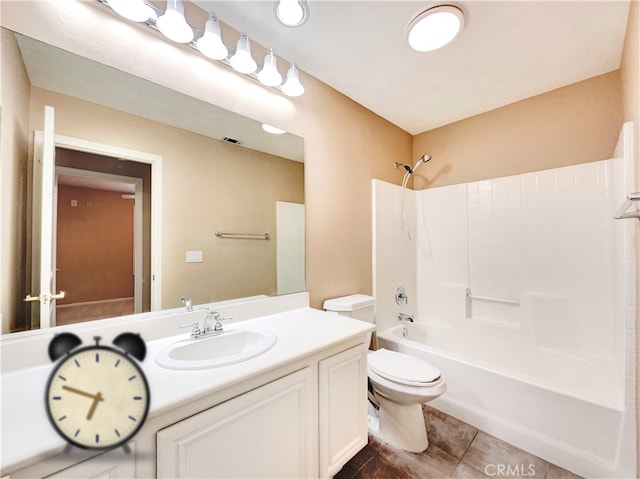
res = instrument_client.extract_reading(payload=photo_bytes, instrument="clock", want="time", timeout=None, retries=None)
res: 6:48
